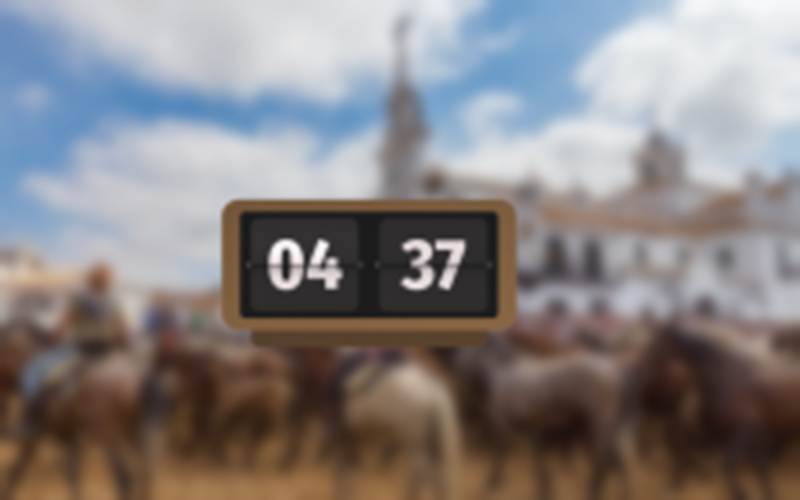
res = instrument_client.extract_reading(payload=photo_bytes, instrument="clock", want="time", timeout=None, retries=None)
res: 4:37
